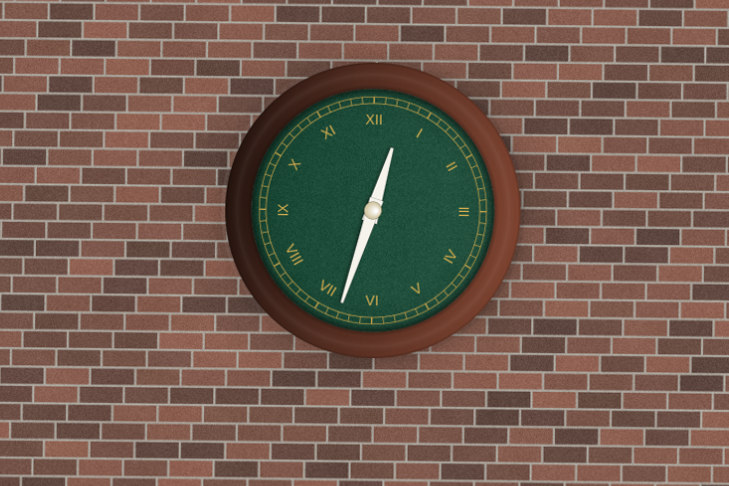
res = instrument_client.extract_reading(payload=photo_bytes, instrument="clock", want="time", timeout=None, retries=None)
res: 12:33
